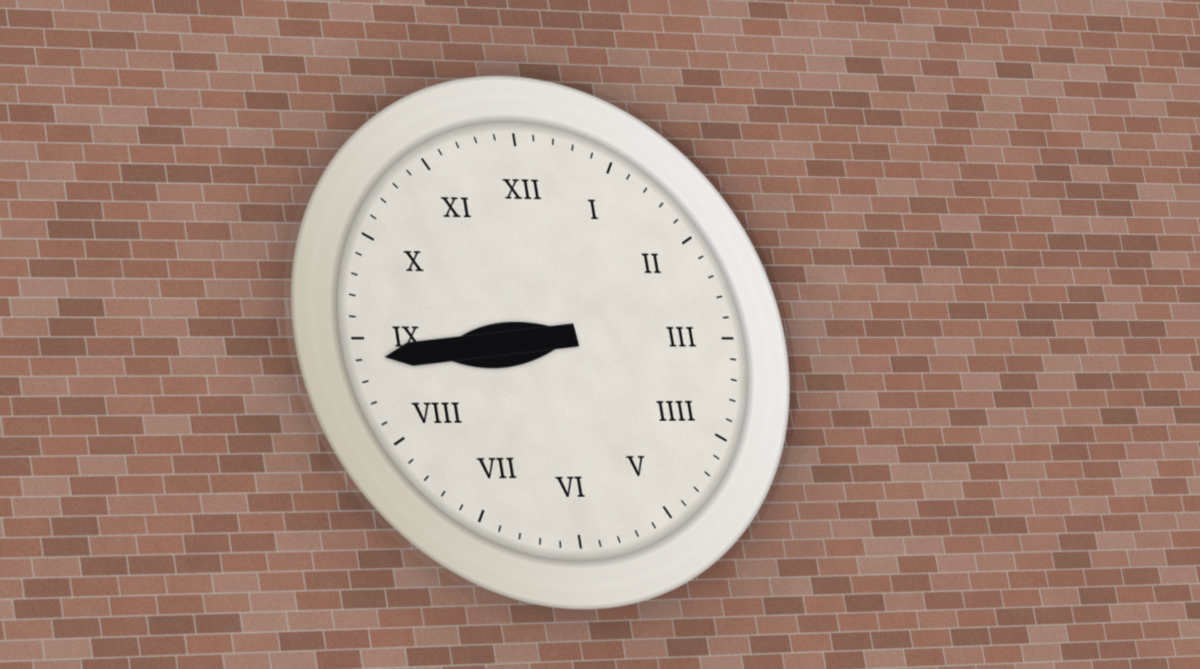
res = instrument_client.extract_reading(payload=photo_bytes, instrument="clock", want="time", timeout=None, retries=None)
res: 8:44
